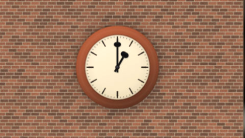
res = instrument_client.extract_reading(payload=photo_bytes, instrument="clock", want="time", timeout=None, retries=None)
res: 1:00
